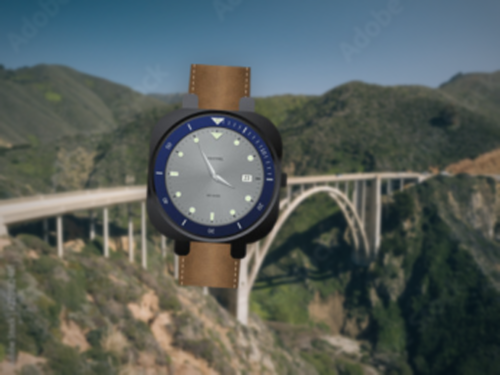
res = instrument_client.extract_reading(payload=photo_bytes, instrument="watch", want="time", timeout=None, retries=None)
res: 3:55
